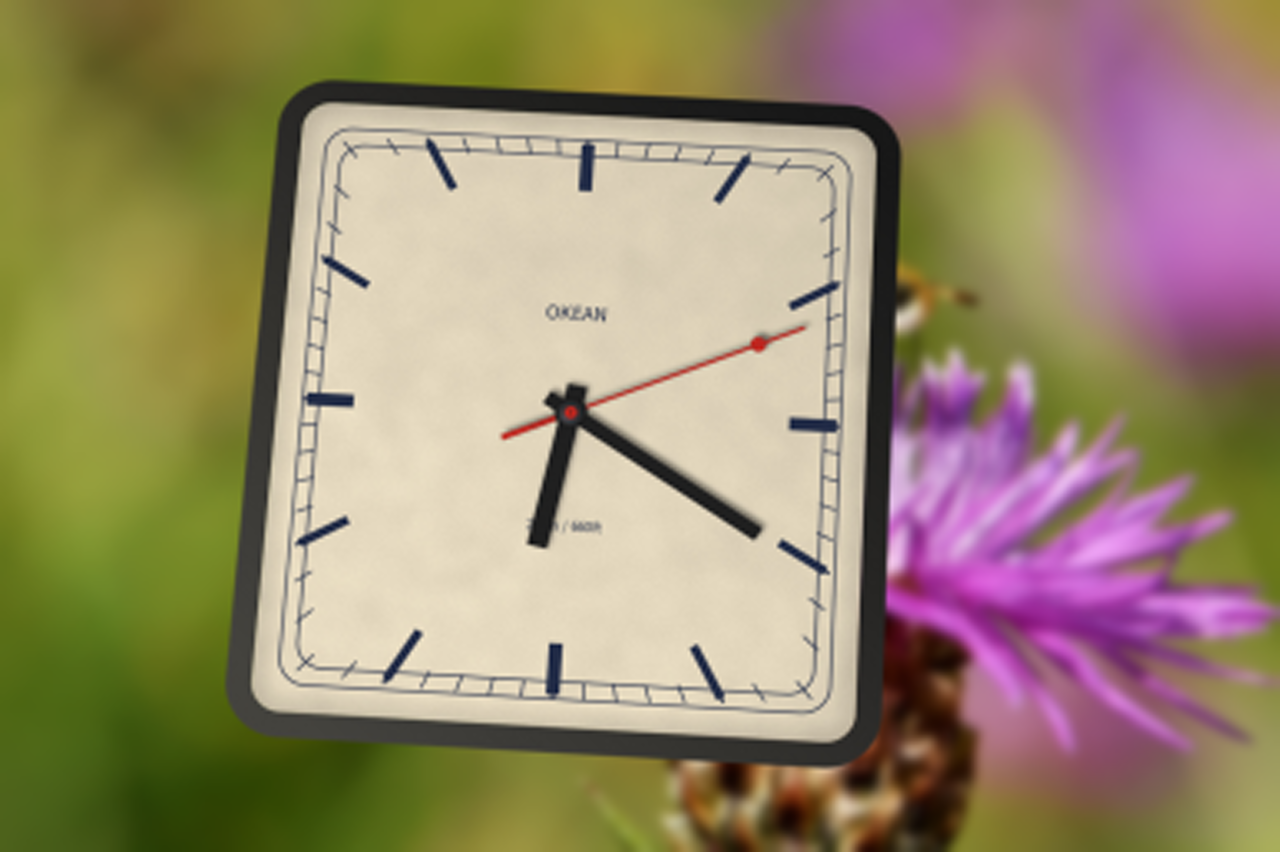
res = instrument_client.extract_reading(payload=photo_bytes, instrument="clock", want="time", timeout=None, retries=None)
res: 6:20:11
